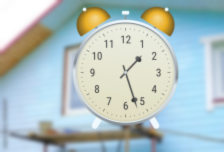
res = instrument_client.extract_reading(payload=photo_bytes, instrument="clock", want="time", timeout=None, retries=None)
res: 1:27
